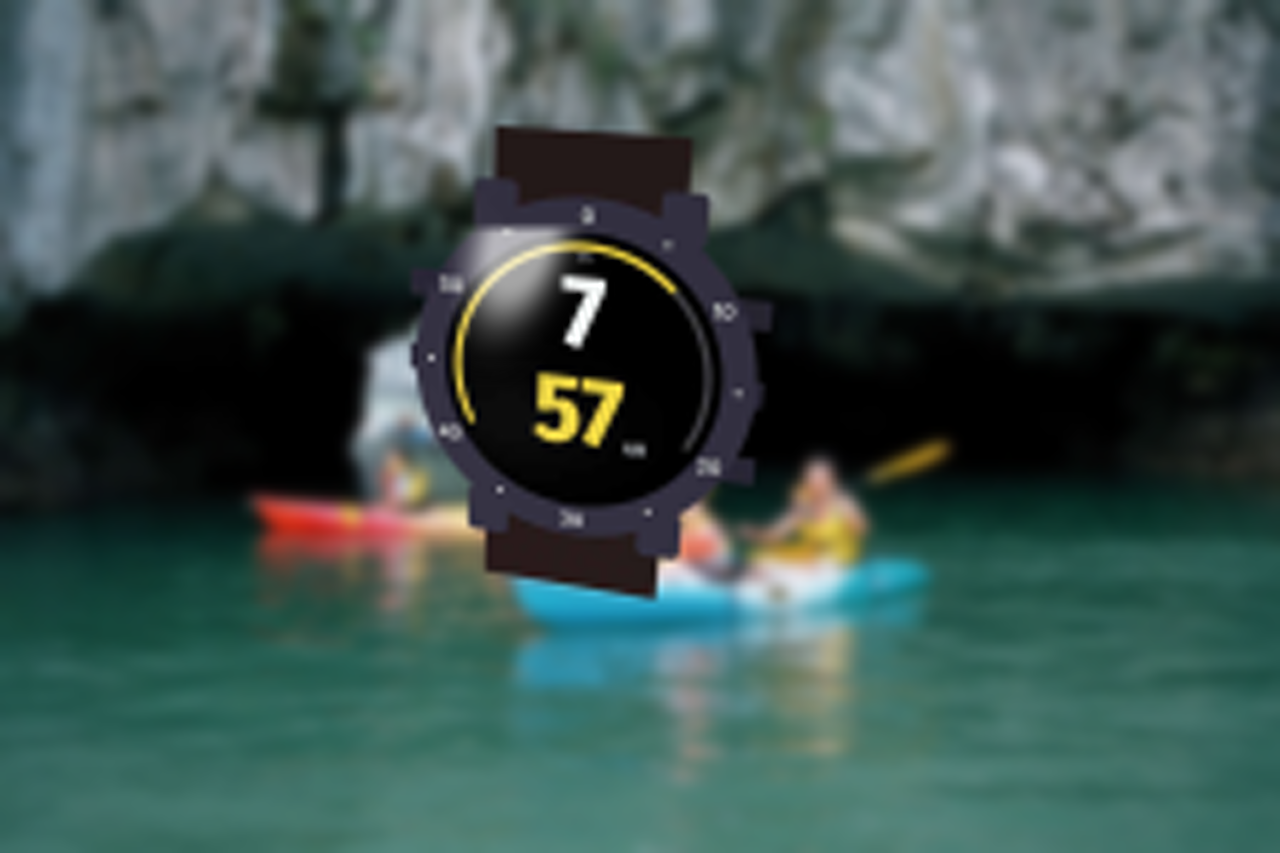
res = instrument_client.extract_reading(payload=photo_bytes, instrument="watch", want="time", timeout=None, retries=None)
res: 7:57
